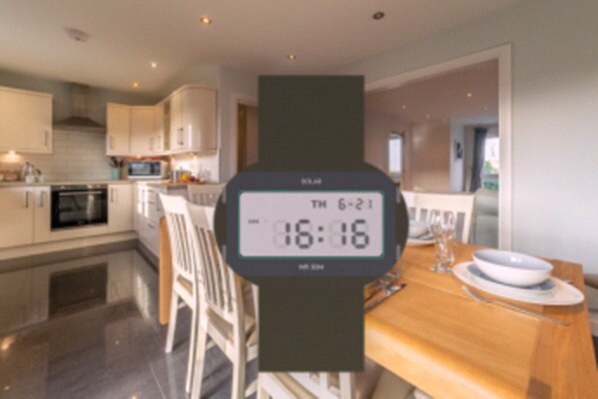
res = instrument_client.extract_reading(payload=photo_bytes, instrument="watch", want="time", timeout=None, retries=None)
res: 16:16
